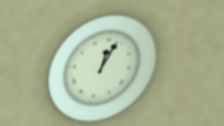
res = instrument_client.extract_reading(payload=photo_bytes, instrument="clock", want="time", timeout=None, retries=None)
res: 12:03
